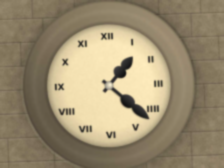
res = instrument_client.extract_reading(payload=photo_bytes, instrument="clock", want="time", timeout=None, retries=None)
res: 1:22
